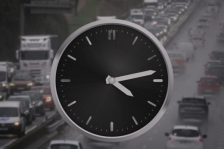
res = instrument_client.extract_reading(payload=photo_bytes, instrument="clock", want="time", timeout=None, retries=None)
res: 4:13
